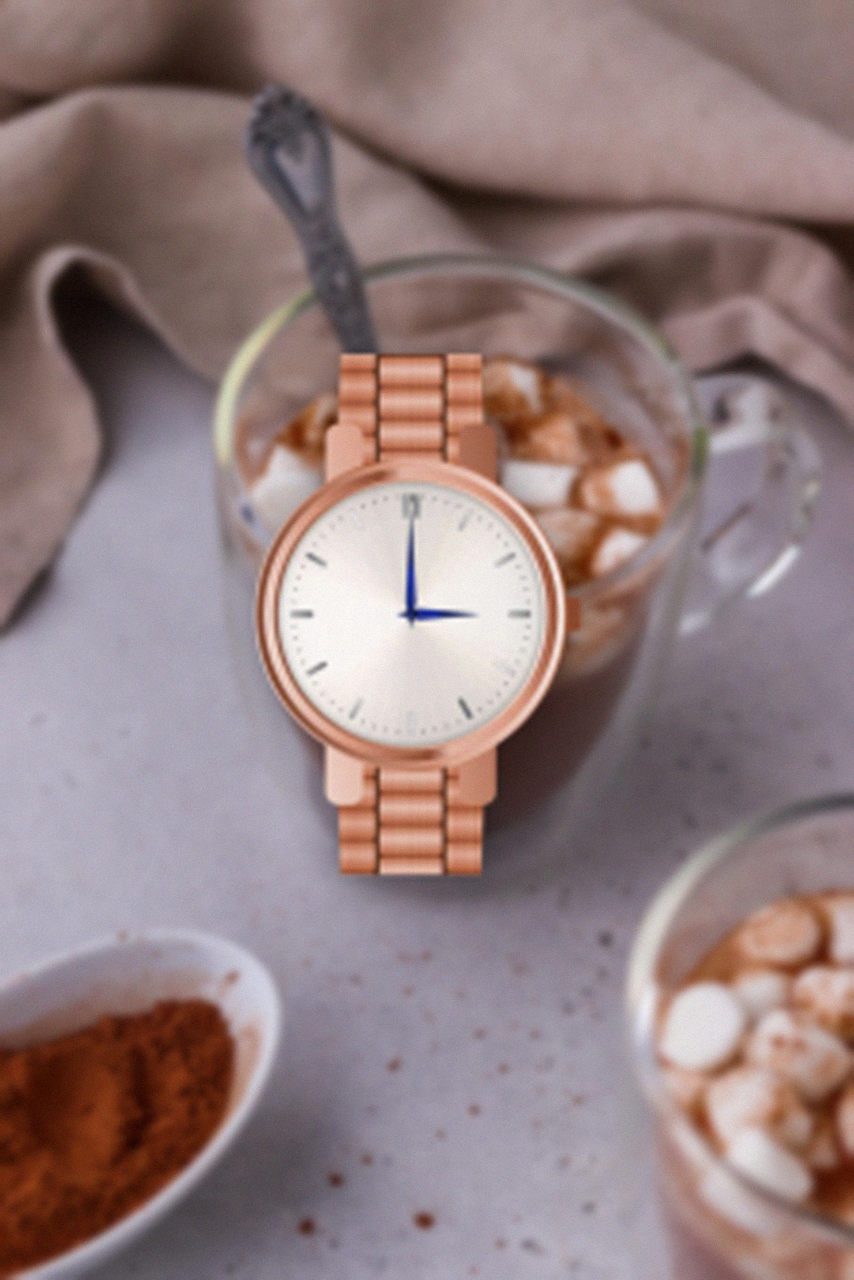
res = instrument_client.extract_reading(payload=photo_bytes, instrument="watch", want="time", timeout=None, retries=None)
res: 3:00
